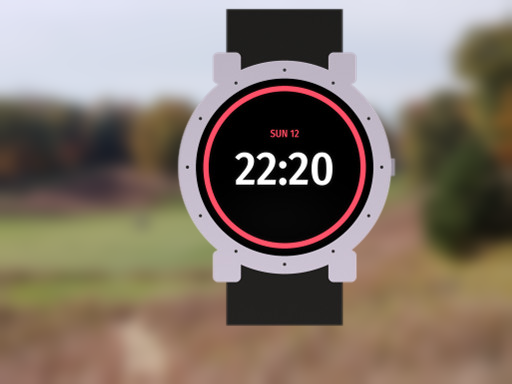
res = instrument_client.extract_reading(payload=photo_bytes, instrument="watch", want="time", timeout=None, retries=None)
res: 22:20
